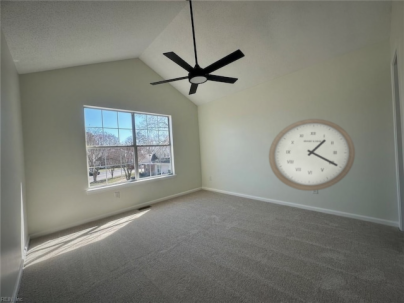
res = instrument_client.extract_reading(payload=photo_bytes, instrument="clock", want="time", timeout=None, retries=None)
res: 1:20
